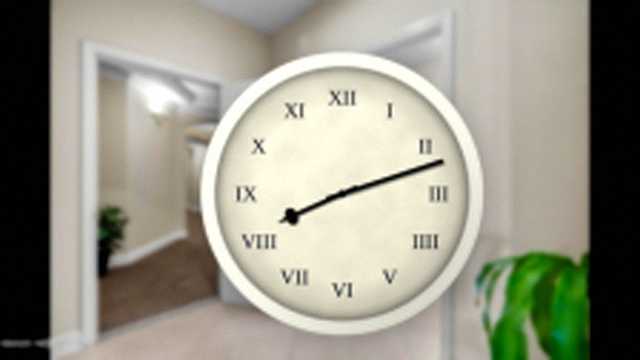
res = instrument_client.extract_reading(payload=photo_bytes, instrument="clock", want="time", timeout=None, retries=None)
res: 8:12
